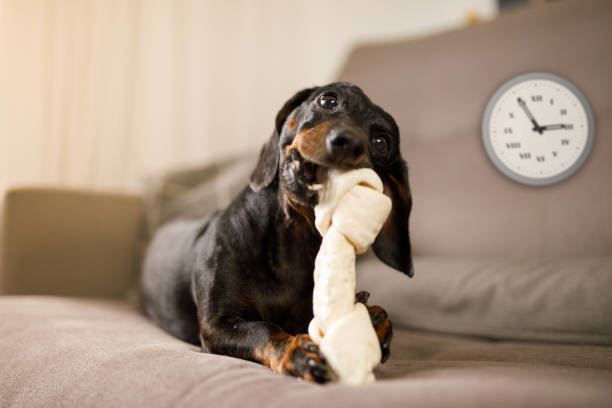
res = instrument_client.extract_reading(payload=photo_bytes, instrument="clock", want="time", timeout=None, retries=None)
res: 2:55
